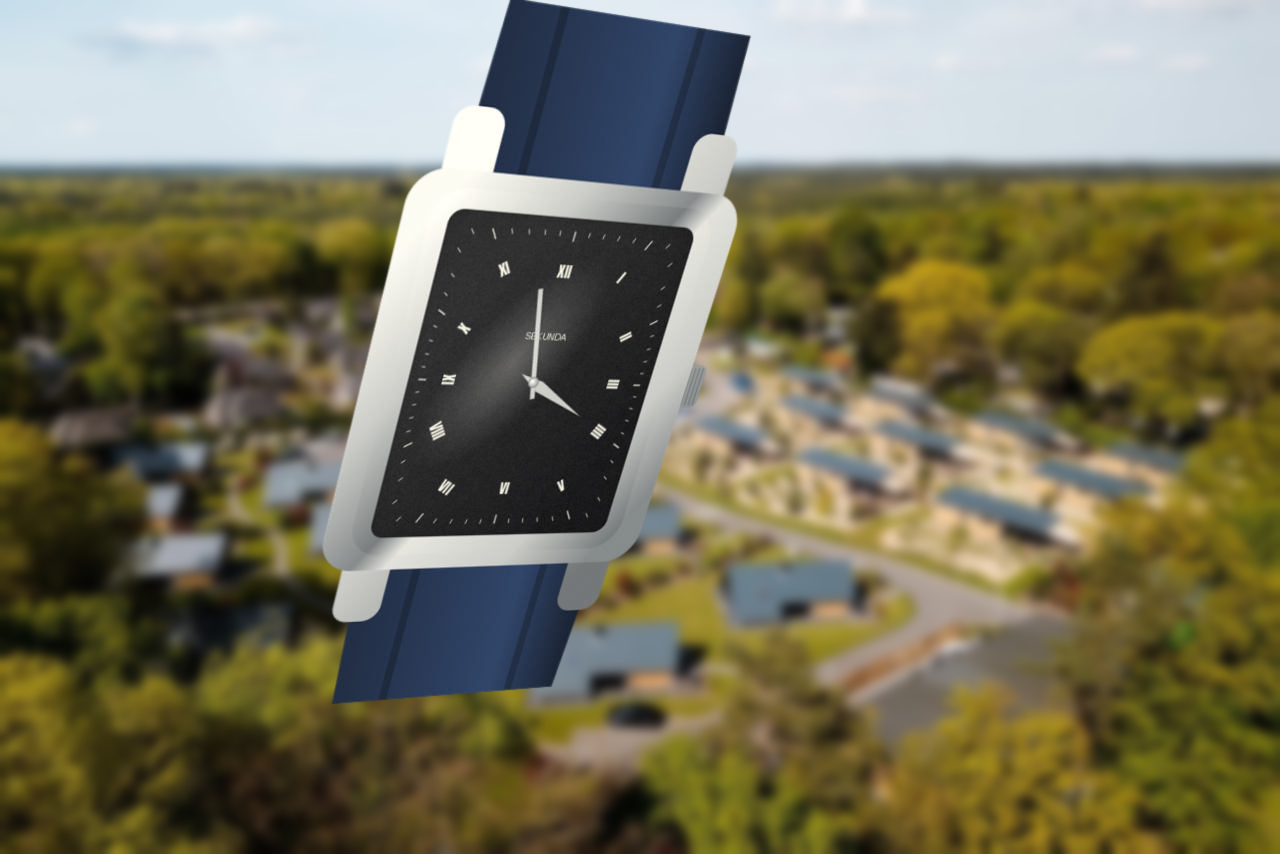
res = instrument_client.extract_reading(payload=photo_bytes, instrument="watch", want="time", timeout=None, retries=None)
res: 3:58
